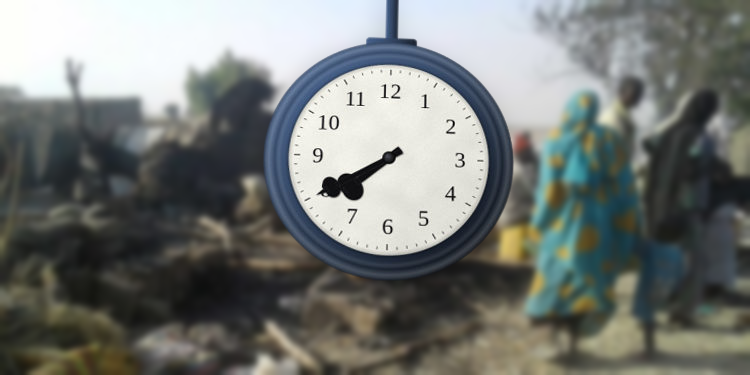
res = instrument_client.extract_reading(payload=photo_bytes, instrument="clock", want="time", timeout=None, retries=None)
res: 7:40
